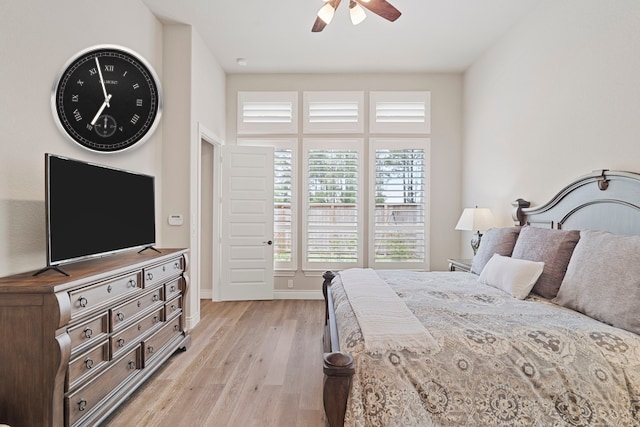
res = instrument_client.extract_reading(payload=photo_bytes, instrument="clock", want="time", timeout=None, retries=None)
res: 6:57
